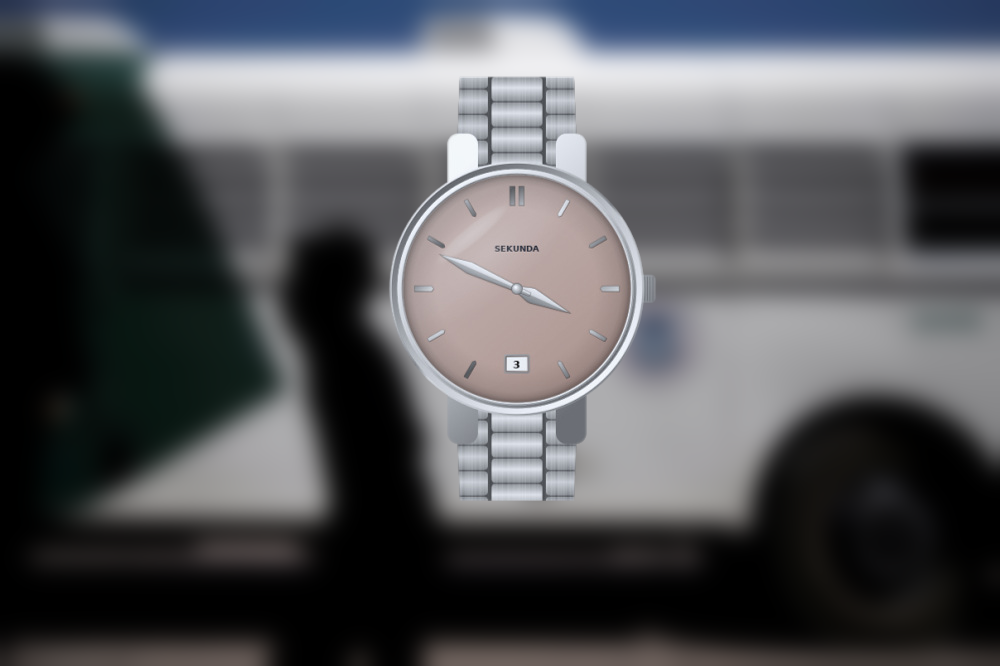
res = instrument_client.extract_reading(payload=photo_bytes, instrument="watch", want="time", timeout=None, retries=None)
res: 3:49
